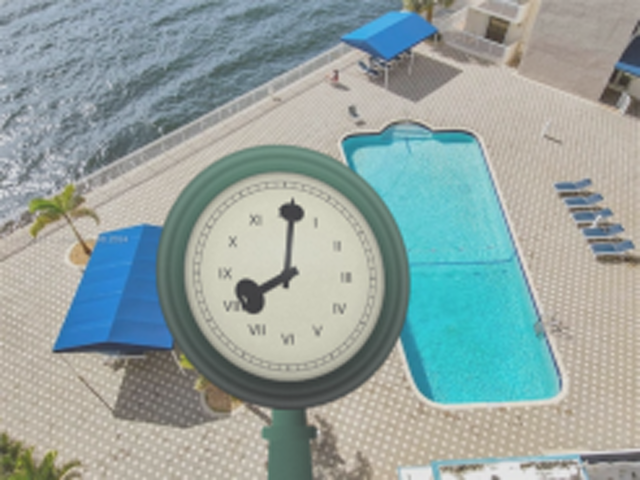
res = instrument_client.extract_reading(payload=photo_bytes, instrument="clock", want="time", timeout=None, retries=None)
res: 8:01
